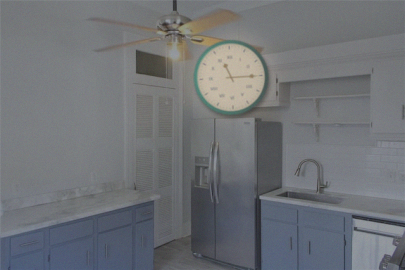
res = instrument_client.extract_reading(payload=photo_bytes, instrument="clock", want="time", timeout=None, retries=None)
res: 11:15
